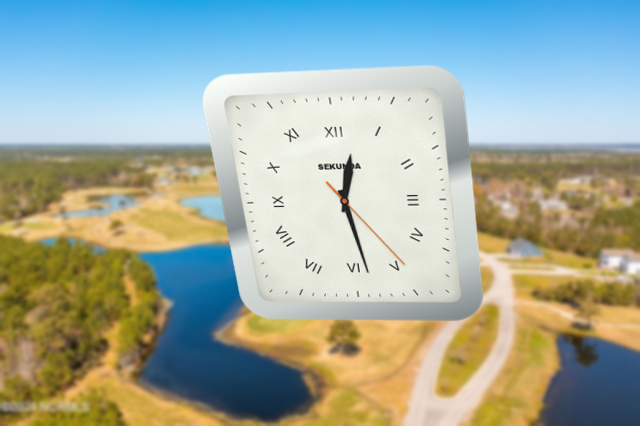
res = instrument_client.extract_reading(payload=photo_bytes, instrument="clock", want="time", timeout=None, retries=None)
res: 12:28:24
